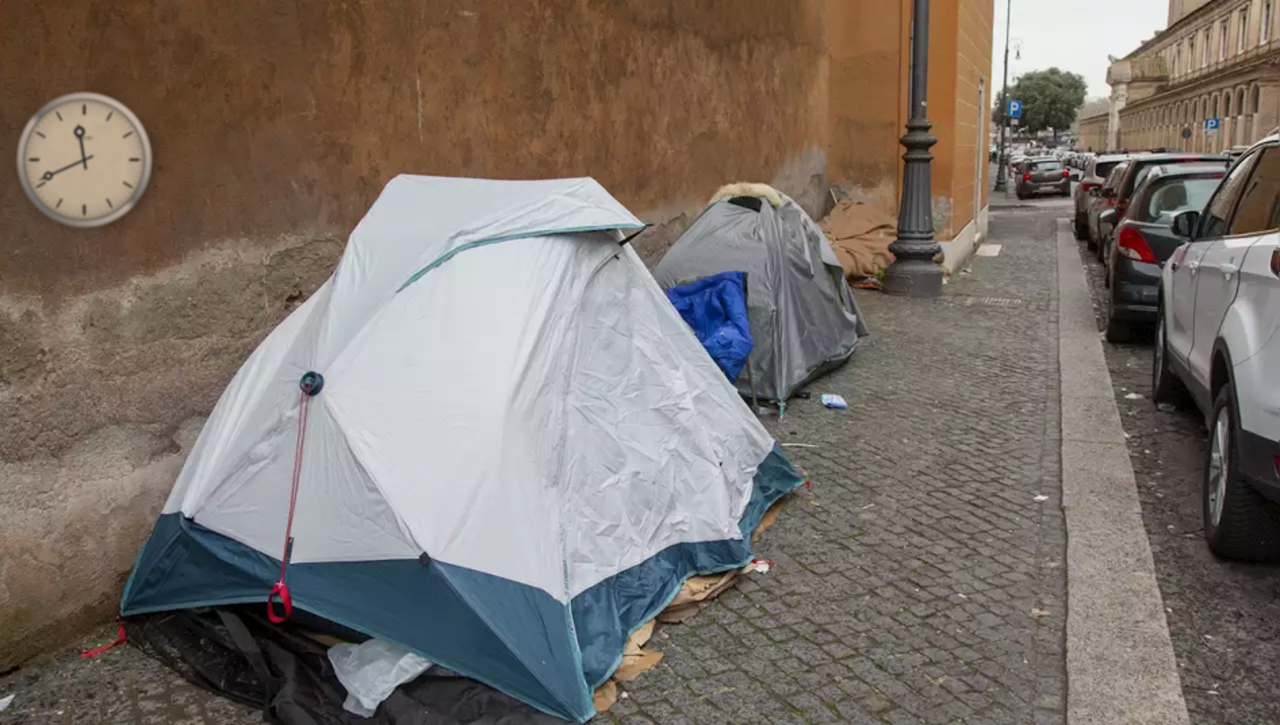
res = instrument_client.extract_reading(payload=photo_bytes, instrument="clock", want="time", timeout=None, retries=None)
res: 11:41
